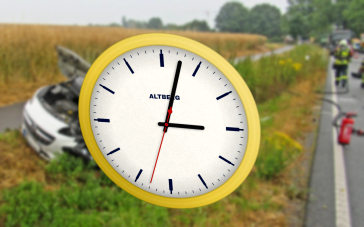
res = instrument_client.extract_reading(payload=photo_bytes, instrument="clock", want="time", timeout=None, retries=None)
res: 3:02:33
